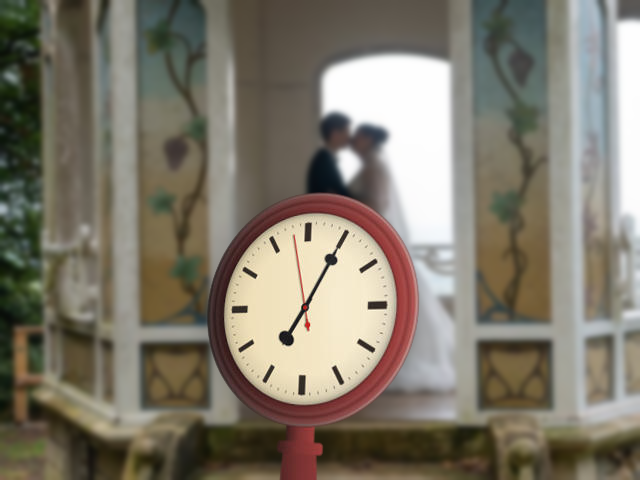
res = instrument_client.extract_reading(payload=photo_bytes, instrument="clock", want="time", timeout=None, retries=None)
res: 7:04:58
